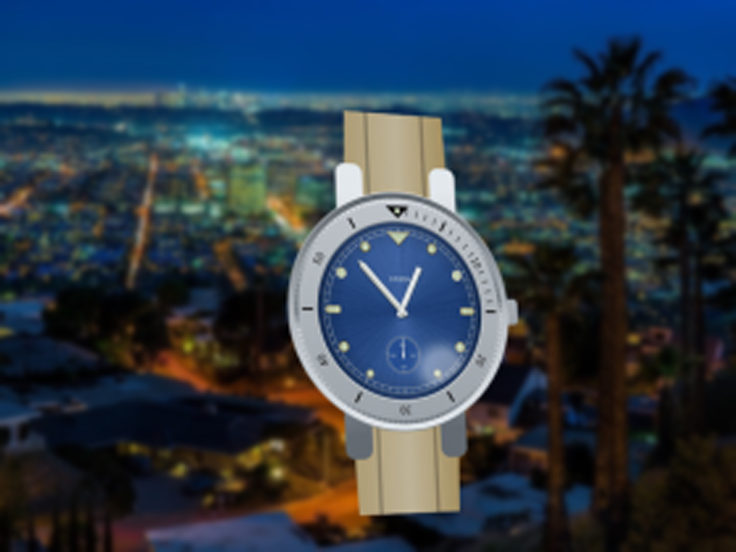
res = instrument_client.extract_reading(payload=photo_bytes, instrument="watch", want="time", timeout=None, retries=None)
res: 12:53
